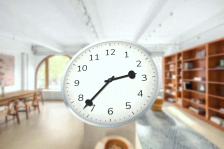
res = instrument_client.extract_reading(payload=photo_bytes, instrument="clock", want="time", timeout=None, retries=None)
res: 2:37
